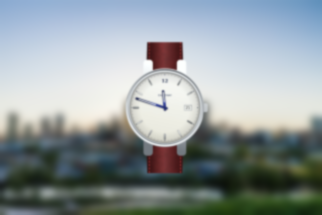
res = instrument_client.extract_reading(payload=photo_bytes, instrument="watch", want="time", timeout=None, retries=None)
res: 11:48
